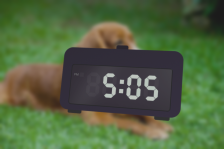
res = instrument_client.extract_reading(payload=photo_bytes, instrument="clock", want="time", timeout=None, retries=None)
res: 5:05
